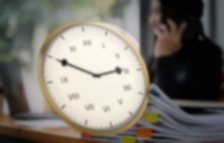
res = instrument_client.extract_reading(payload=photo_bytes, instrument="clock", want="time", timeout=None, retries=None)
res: 2:50
